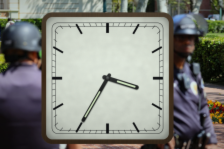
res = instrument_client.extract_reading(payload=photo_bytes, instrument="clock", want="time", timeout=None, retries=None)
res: 3:35
